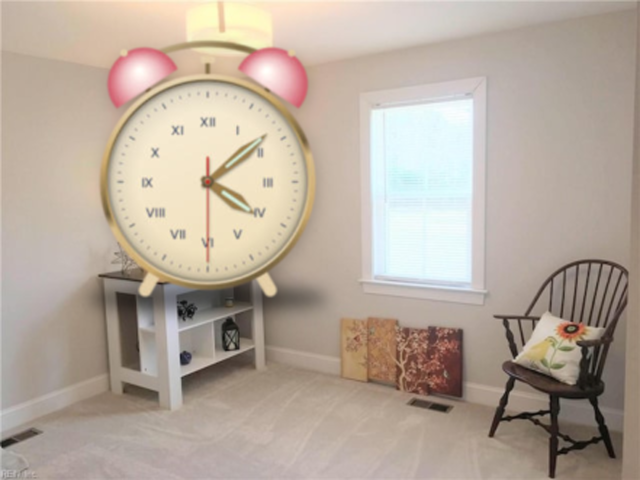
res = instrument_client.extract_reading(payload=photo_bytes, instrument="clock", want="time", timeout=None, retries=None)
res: 4:08:30
